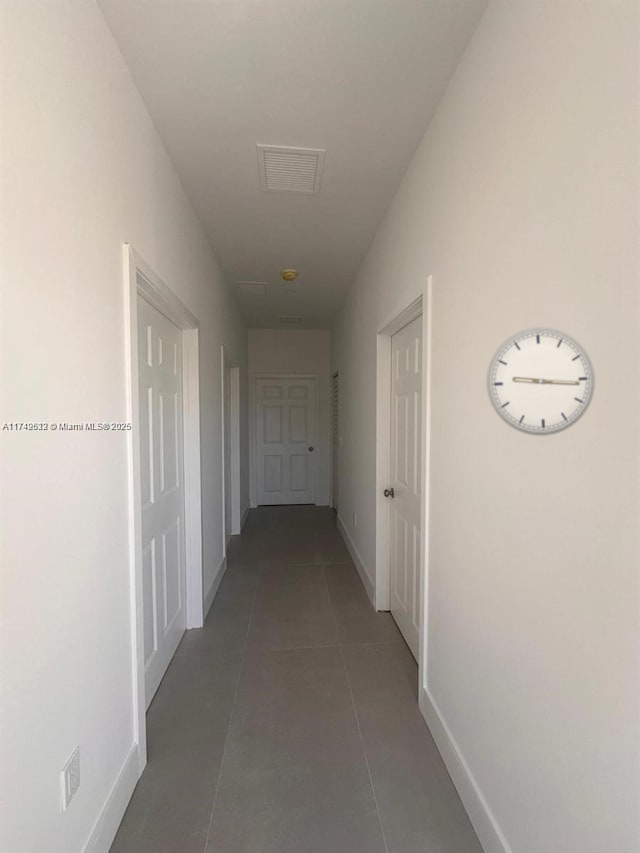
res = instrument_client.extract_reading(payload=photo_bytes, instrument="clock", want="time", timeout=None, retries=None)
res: 9:16
